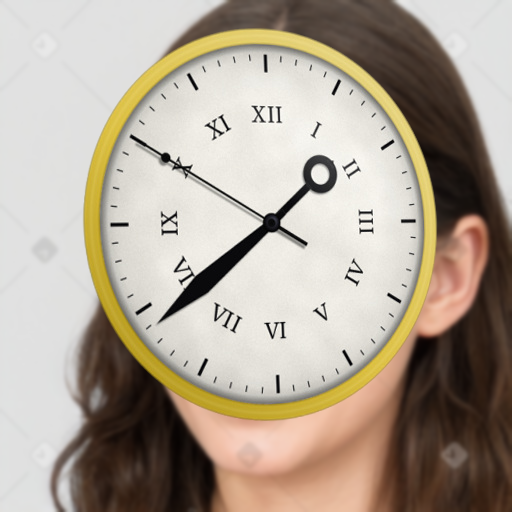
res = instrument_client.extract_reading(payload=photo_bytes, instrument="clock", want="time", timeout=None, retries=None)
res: 1:38:50
